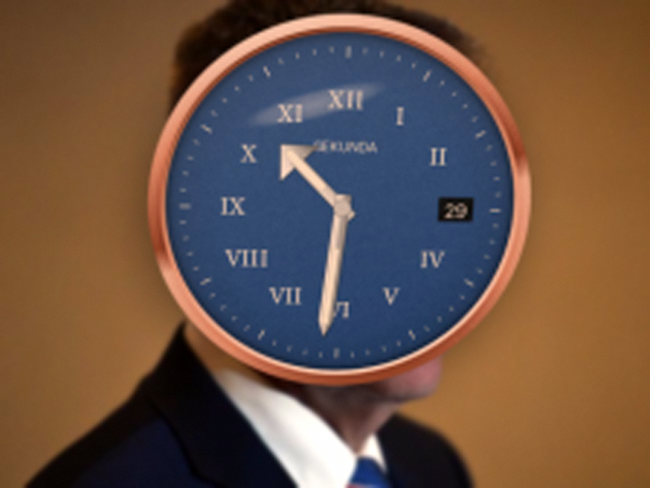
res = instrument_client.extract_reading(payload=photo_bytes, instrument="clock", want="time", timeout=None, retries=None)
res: 10:31
